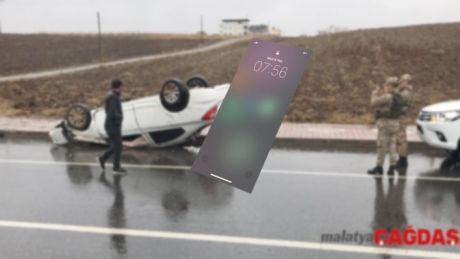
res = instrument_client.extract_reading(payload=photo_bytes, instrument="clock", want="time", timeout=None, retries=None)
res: 7:56
